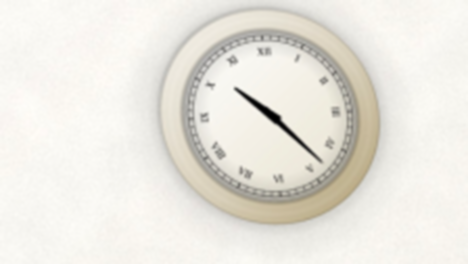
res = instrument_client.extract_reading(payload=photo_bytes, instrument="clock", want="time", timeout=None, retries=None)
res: 10:23
